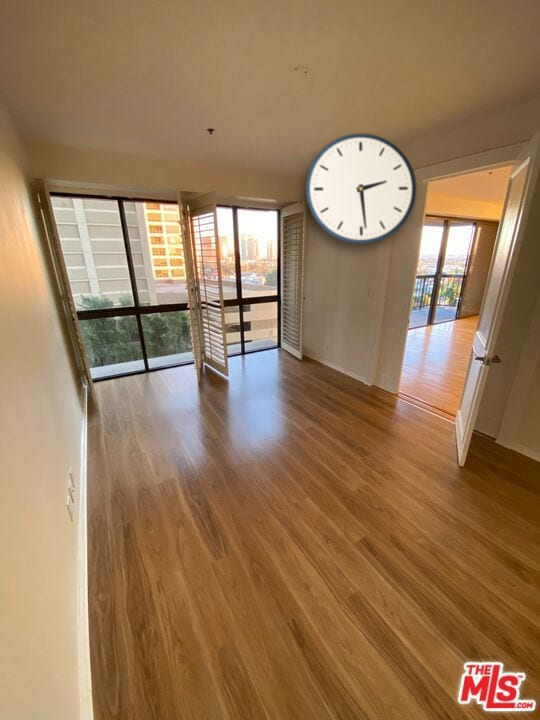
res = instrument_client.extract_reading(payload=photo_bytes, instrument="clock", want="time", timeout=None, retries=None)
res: 2:29
